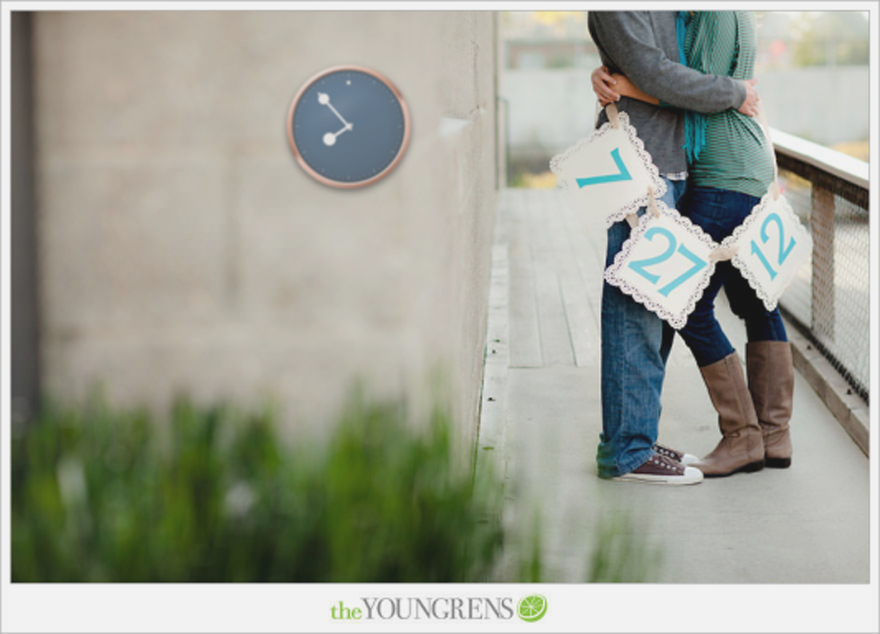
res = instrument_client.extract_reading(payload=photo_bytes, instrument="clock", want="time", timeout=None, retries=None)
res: 7:53
